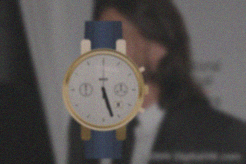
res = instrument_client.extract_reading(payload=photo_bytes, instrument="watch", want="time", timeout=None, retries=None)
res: 5:27
